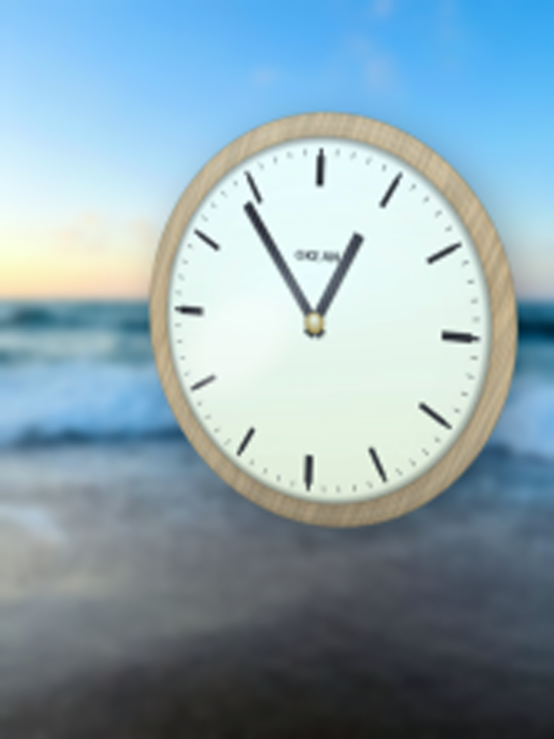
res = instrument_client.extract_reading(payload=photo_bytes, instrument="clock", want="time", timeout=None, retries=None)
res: 12:54
